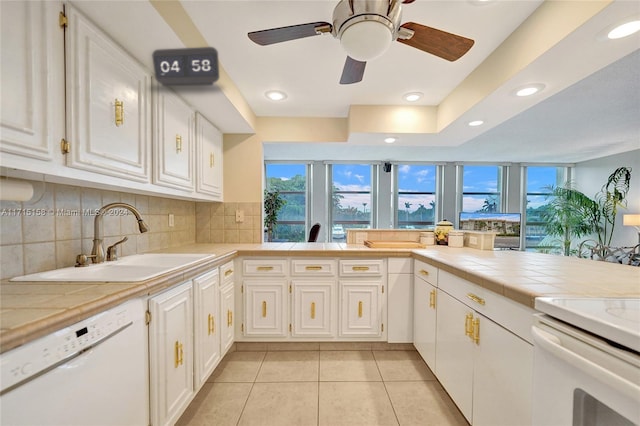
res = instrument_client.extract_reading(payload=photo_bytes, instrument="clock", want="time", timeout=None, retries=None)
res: 4:58
